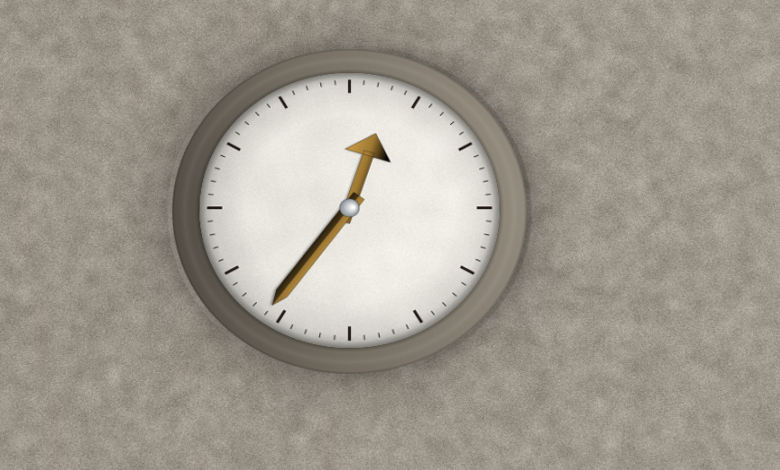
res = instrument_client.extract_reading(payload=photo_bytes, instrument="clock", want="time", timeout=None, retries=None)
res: 12:36
